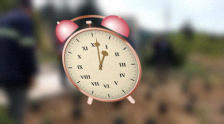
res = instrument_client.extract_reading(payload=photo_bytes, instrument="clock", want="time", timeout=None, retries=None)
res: 1:01
